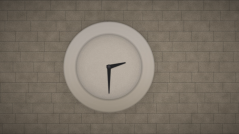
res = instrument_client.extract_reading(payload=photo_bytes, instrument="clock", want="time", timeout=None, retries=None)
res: 2:30
